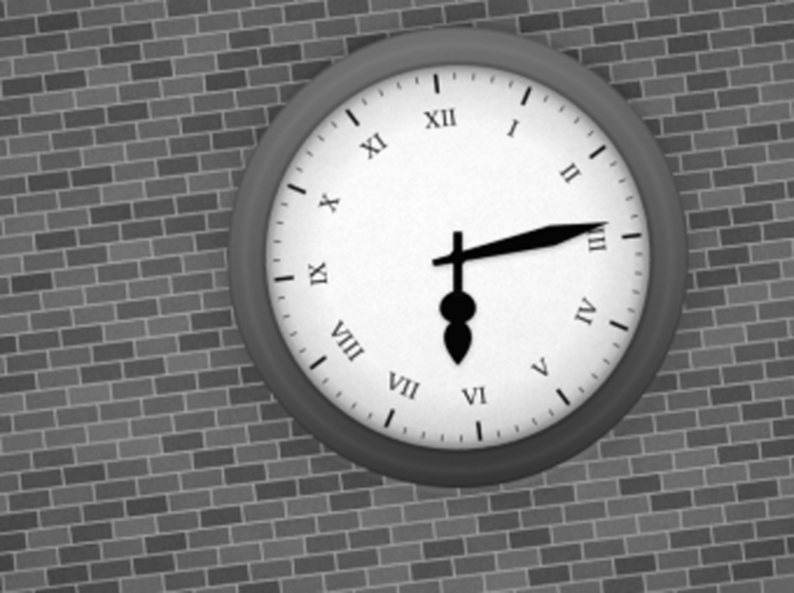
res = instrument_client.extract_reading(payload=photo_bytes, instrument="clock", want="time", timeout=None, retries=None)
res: 6:14
